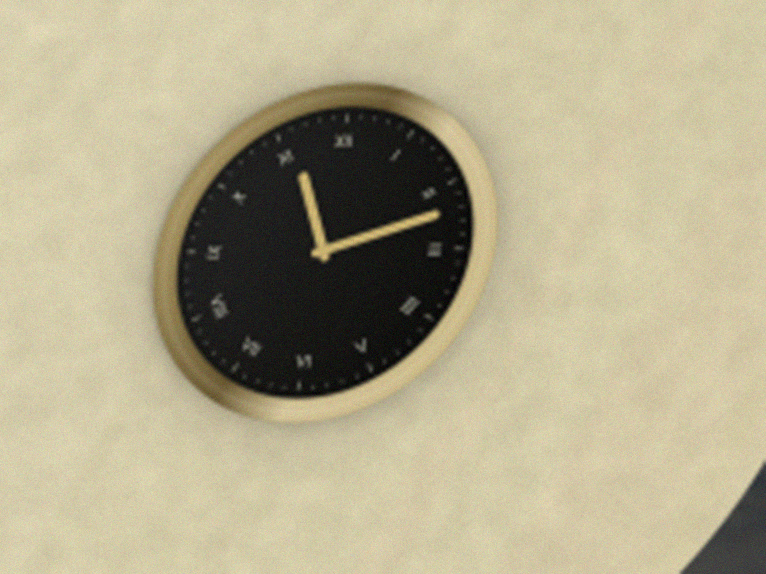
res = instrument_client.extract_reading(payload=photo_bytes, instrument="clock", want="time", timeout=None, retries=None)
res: 11:12
